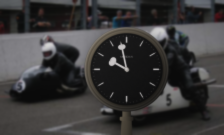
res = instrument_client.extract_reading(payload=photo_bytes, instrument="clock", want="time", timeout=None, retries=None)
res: 9:58
